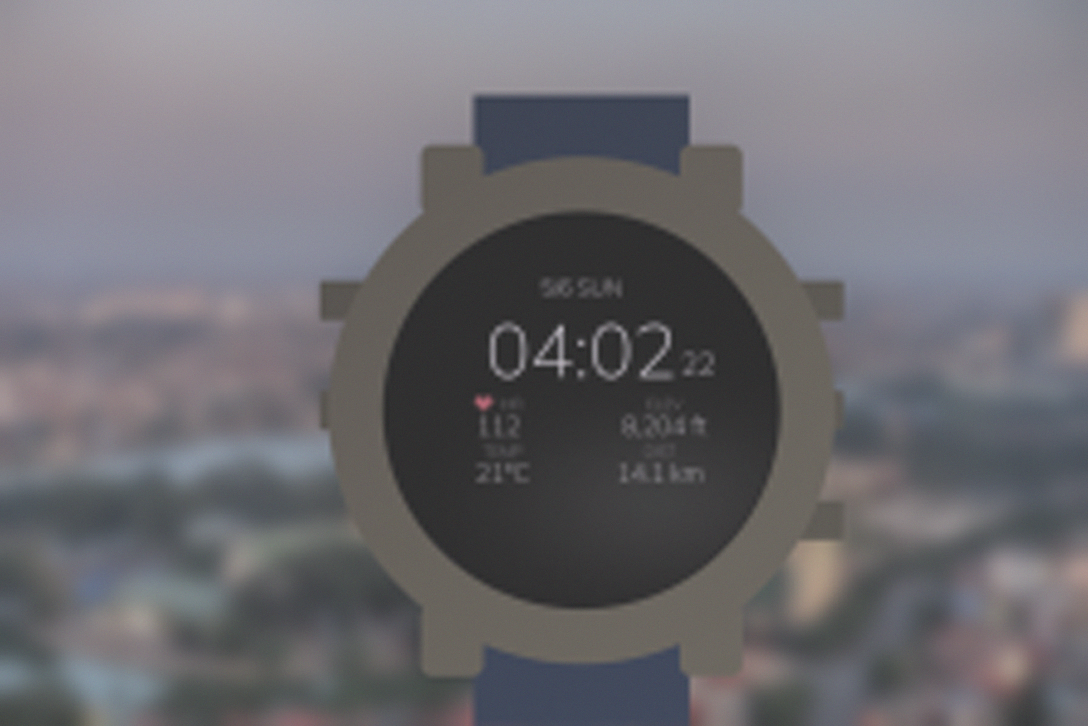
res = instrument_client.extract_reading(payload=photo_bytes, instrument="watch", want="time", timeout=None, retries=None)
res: 4:02
